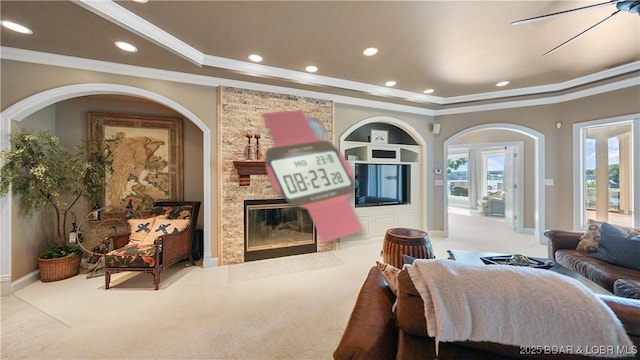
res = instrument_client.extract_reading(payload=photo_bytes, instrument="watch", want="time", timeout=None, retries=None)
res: 8:23:28
